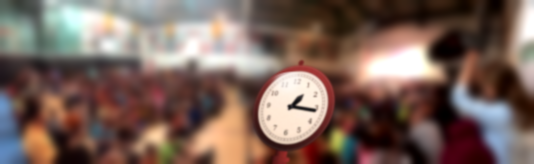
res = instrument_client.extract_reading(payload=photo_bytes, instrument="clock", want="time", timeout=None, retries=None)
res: 1:16
